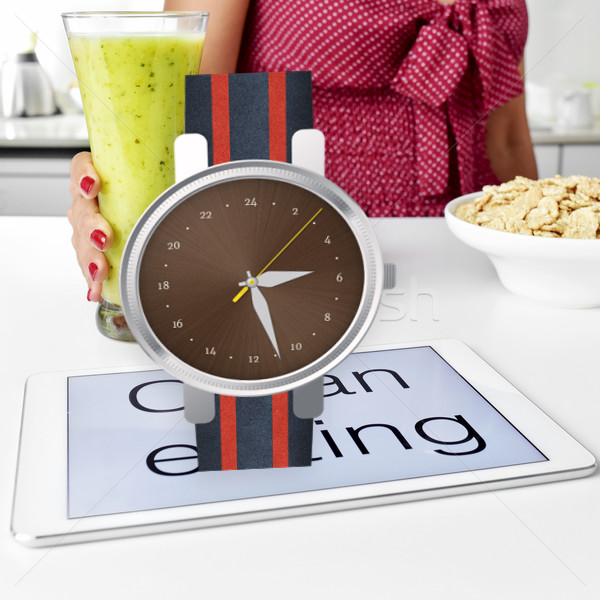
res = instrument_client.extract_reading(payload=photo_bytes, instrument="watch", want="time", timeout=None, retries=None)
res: 5:27:07
